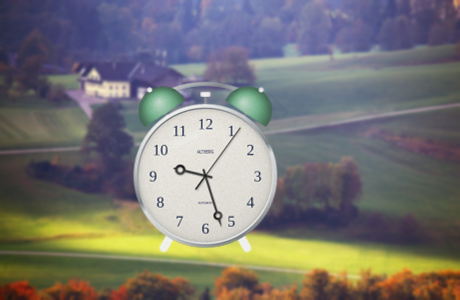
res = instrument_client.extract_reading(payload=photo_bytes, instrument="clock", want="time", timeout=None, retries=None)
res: 9:27:06
